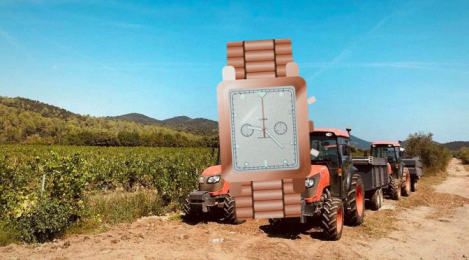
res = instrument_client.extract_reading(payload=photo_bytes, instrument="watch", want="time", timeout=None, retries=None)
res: 9:23
